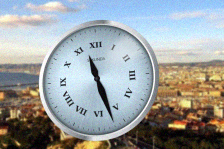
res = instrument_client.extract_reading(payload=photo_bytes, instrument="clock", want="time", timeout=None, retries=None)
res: 11:27
